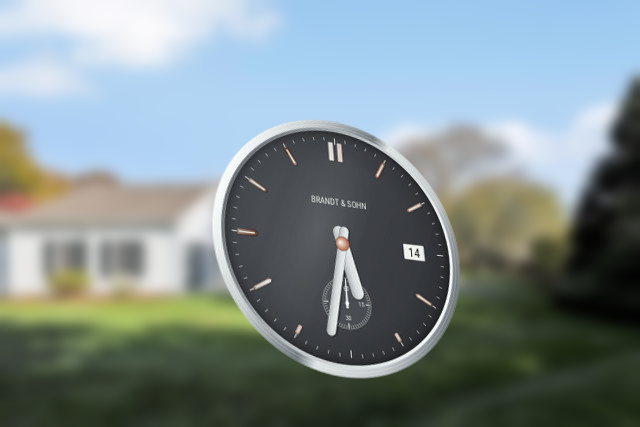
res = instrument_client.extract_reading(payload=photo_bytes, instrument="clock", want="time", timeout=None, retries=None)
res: 5:32
